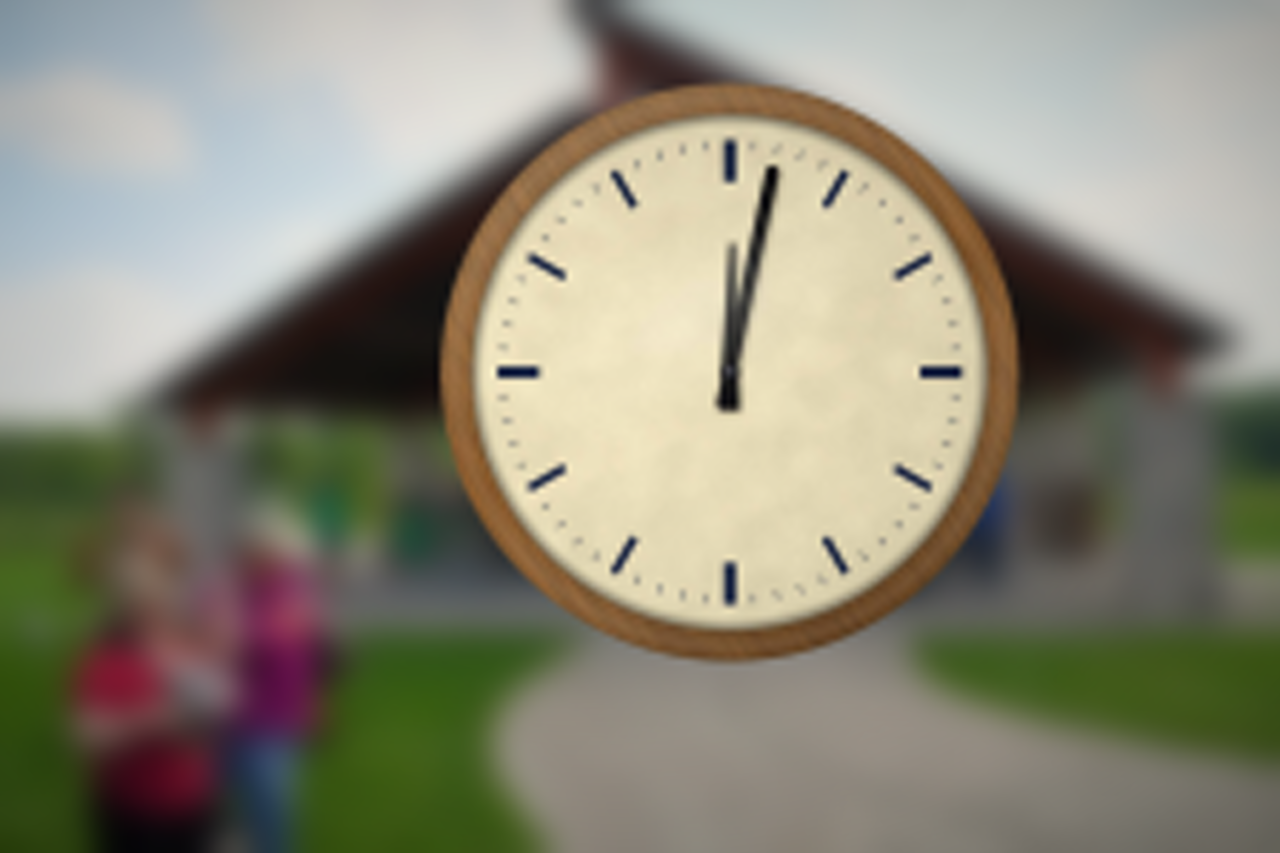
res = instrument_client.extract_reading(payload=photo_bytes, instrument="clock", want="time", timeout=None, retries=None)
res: 12:02
